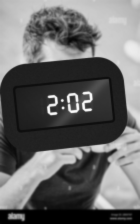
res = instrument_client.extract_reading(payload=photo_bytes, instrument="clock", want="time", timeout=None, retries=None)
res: 2:02
